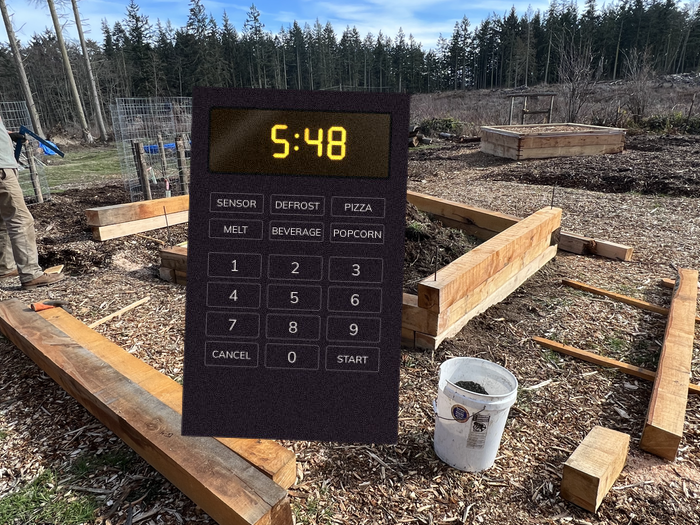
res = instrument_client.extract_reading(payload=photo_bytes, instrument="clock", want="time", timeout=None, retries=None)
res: 5:48
